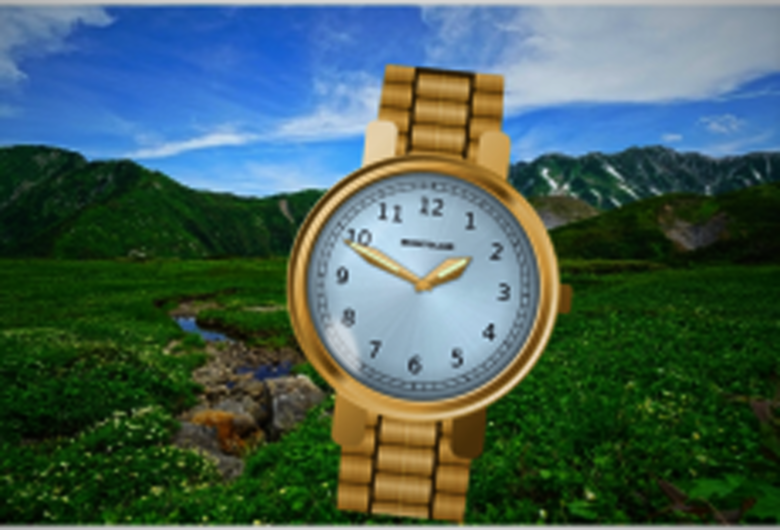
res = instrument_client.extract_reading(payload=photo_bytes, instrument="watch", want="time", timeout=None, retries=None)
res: 1:49
